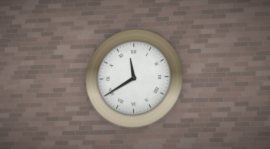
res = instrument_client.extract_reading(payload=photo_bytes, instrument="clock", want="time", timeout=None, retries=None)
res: 11:40
